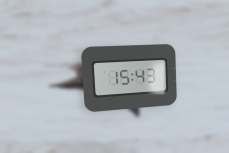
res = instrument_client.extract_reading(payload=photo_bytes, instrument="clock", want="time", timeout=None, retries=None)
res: 15:43
